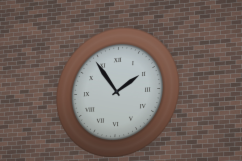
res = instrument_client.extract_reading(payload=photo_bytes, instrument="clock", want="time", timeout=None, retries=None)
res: 1:54
